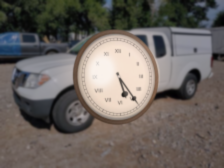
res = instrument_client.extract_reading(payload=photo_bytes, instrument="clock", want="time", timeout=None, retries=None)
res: 5:24
